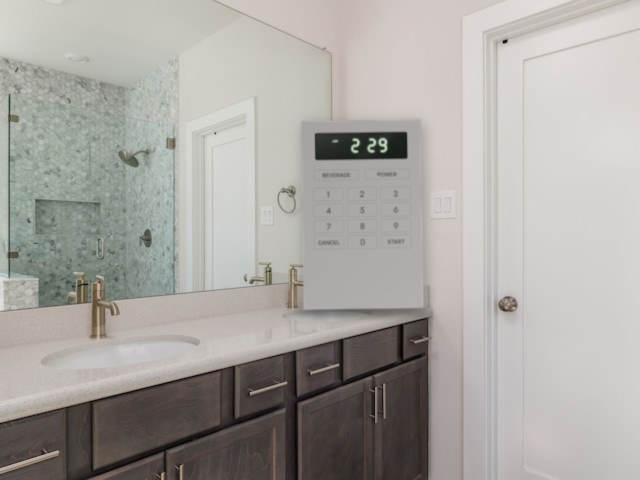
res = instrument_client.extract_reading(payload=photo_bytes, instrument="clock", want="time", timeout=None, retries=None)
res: 2:29
